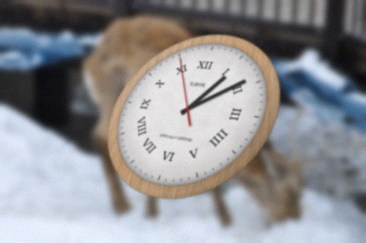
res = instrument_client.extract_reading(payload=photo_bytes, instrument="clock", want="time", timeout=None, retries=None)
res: 1:08:55
